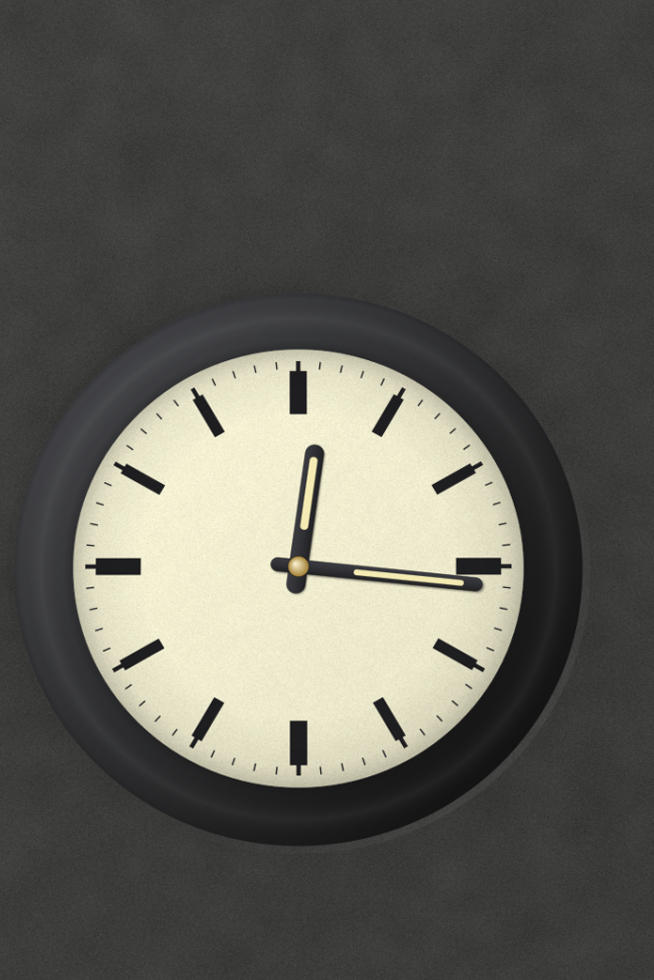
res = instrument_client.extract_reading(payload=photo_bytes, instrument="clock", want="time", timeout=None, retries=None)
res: 12:16
